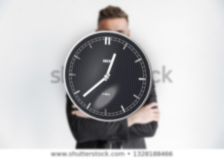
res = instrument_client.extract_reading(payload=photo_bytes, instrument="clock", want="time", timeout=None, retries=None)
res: 12:38
